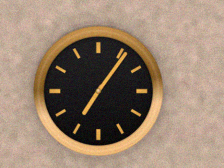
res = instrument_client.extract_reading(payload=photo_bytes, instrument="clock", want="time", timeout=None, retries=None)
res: 7:06
